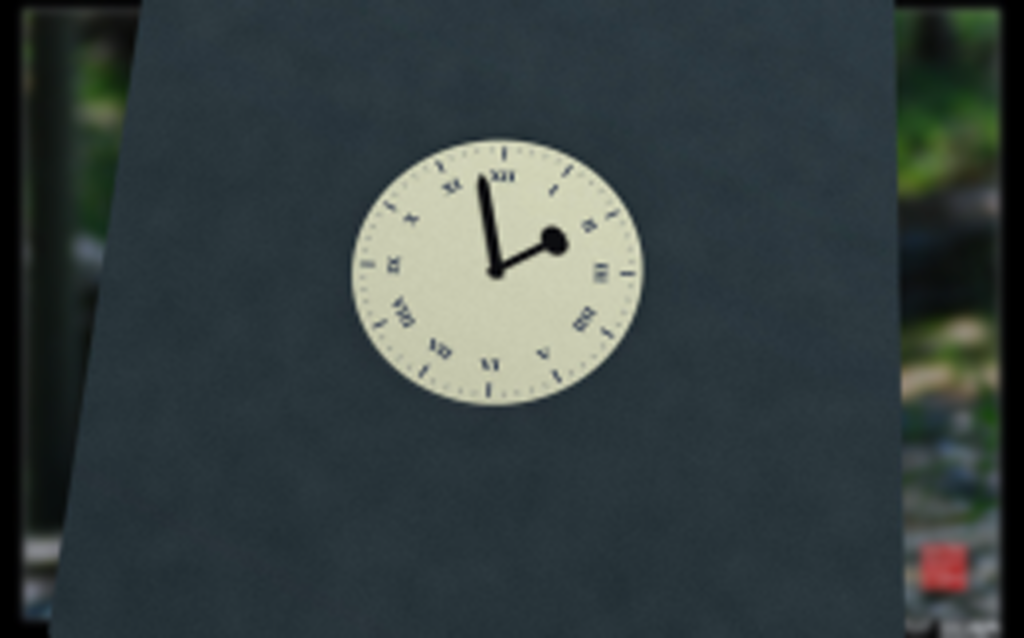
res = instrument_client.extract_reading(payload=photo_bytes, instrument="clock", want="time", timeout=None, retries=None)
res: 1:58
